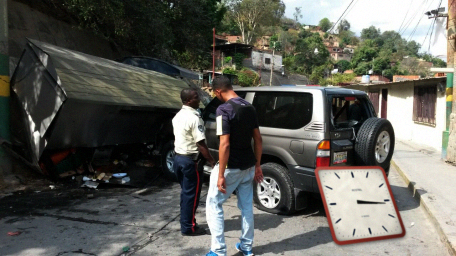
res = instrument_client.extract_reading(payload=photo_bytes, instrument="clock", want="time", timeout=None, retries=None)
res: 3:16
